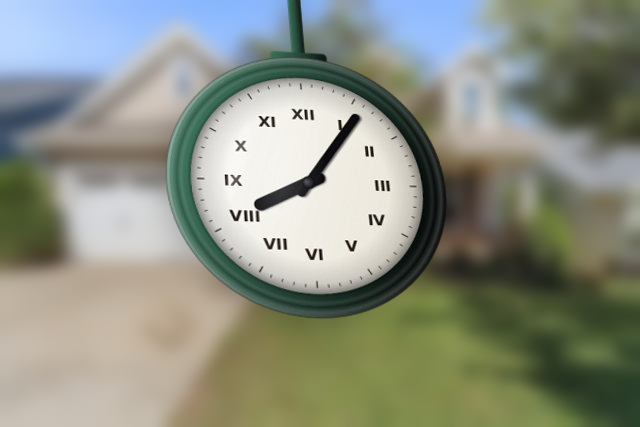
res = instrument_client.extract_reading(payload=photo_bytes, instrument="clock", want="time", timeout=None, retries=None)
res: 8:06
